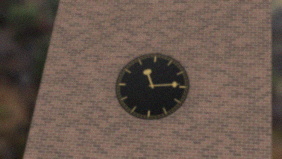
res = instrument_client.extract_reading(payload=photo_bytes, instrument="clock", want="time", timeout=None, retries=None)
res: 11:14
